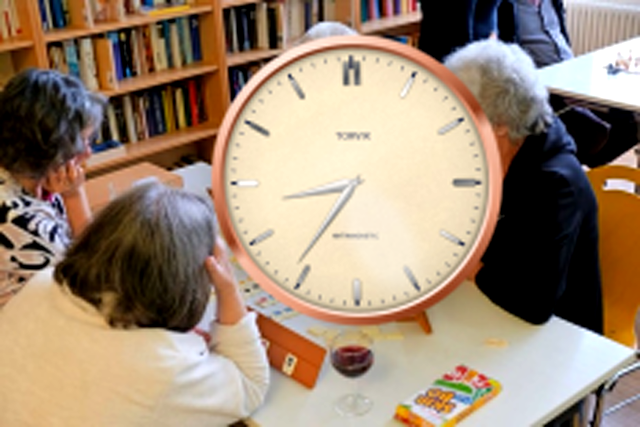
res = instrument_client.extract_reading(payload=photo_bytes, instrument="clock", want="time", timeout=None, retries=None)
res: 8:36
